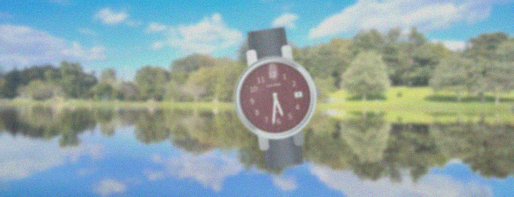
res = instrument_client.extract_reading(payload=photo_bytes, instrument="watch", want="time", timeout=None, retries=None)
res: 5:32
